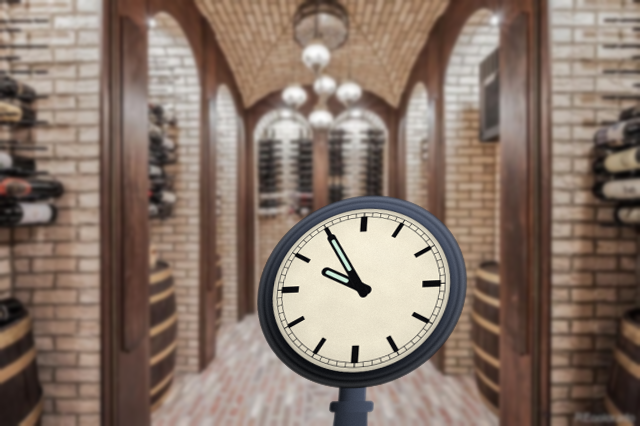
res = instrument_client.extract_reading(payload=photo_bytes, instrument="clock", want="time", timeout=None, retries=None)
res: 9:55
